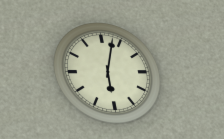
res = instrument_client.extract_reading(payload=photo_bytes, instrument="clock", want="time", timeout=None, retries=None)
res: 6:03
